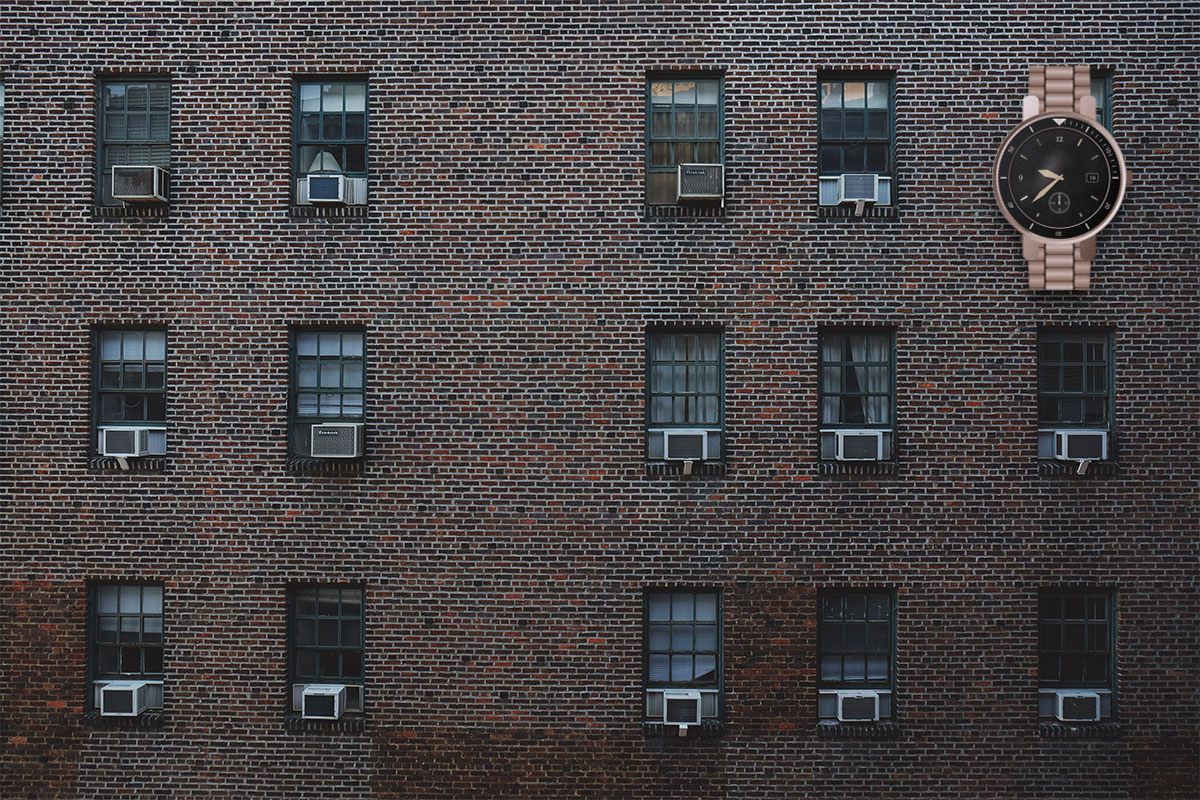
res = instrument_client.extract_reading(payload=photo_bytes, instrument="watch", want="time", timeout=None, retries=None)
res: 9:38
